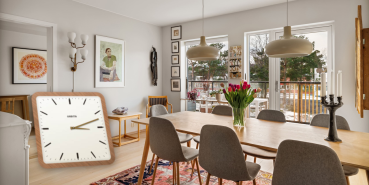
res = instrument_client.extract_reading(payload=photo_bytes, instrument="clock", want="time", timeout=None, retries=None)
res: 3:12
